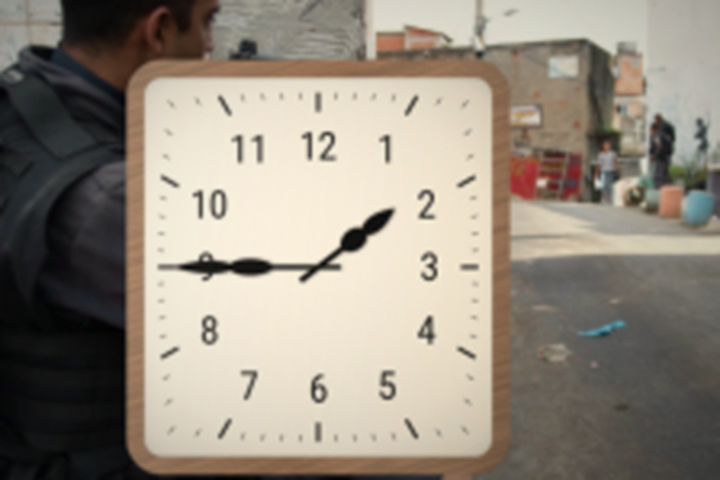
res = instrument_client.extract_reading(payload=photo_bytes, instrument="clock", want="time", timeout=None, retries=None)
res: 1:45
